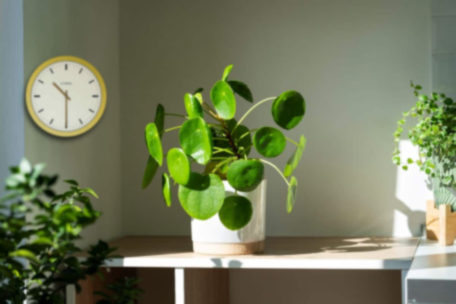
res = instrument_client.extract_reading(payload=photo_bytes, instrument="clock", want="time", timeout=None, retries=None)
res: 10:30
